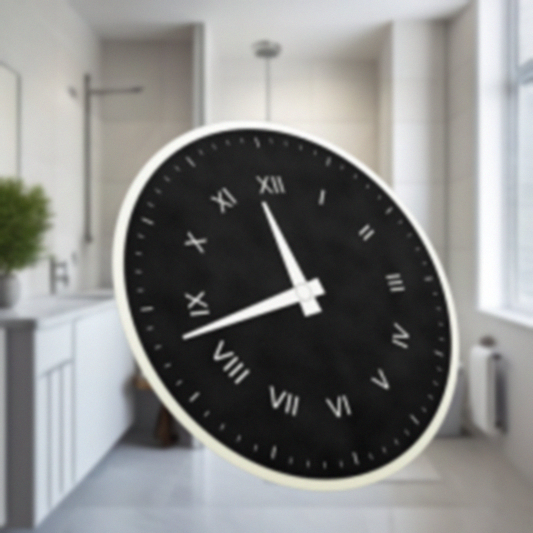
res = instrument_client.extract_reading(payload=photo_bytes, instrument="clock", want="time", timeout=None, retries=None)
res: 11:43
